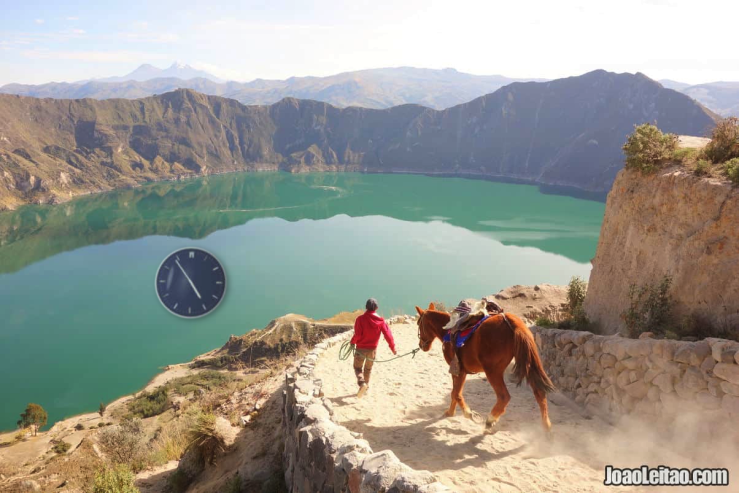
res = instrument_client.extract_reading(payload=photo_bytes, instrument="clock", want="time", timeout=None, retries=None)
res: 4:54
